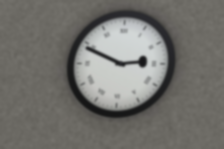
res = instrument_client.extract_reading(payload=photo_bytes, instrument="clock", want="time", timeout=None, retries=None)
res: 2:49
